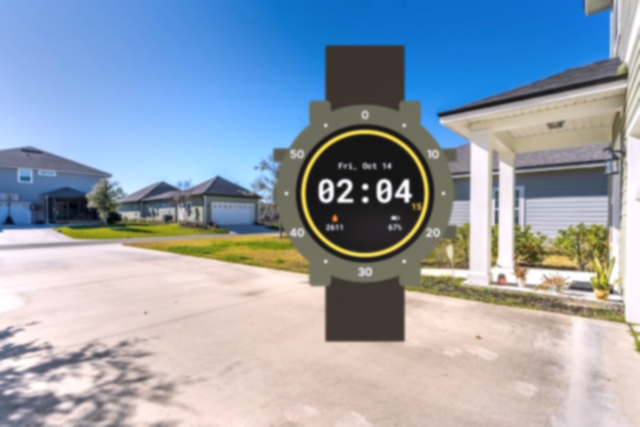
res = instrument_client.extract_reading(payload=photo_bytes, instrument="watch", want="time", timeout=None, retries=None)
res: 2:04
